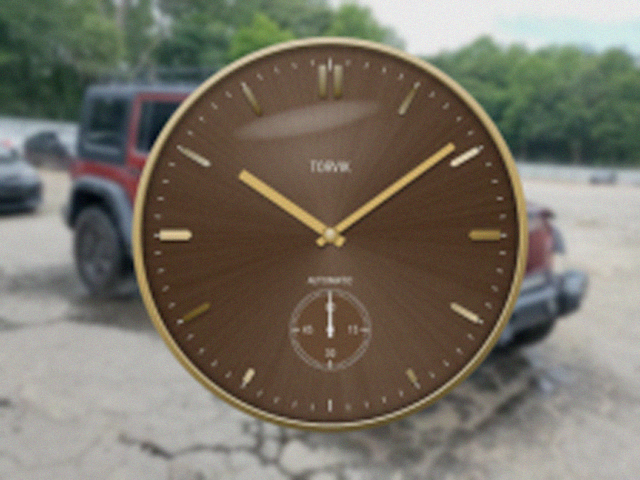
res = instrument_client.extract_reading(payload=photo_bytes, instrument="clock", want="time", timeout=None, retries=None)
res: 10:09
